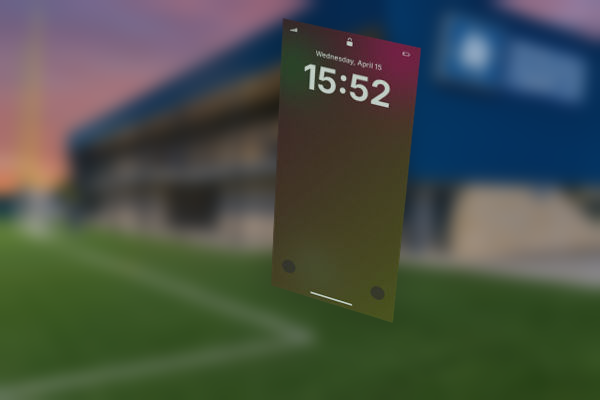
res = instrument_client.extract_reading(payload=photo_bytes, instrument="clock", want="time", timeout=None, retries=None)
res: 15:52
